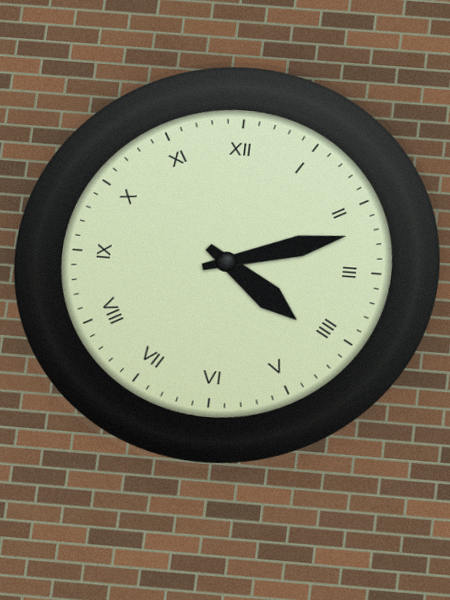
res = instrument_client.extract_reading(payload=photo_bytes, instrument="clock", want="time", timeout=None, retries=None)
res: 4:12
